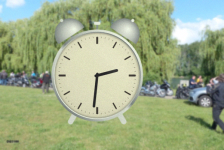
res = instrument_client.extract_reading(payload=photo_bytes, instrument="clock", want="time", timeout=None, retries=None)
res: 2:31
